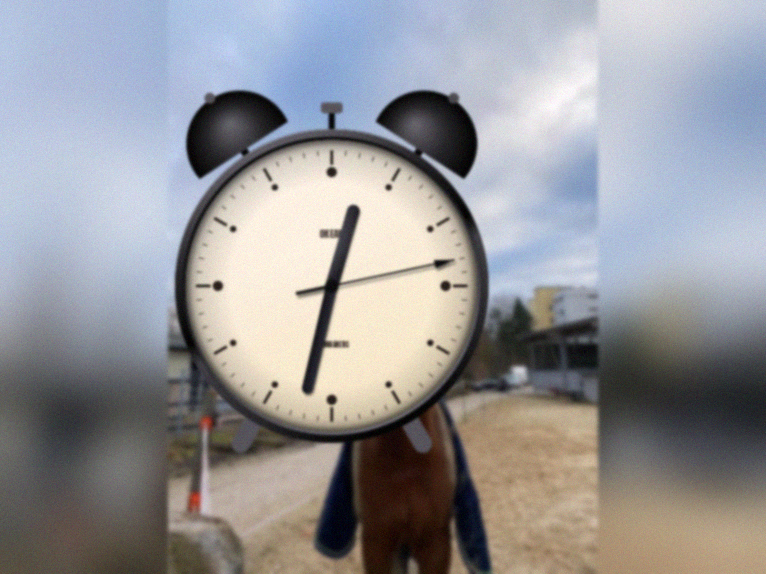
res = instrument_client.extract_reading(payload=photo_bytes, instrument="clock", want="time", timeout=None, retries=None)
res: 12:32:13
